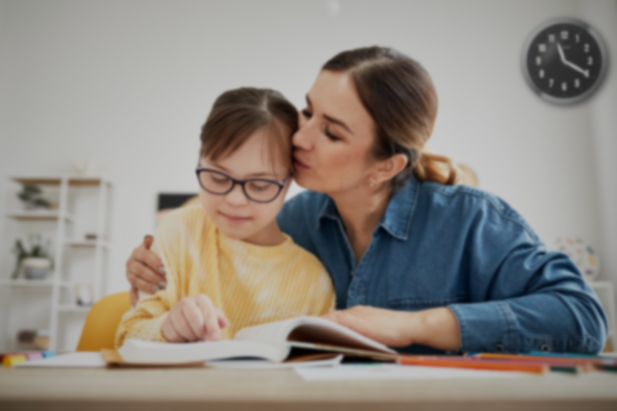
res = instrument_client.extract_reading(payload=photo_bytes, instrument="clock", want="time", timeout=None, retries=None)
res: 11:20
